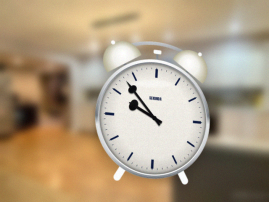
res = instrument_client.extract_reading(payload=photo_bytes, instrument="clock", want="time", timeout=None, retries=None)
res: 9:53
